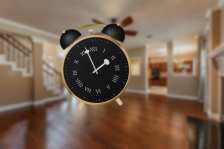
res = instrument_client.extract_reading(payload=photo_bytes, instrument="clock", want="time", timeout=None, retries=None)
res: 1:57
